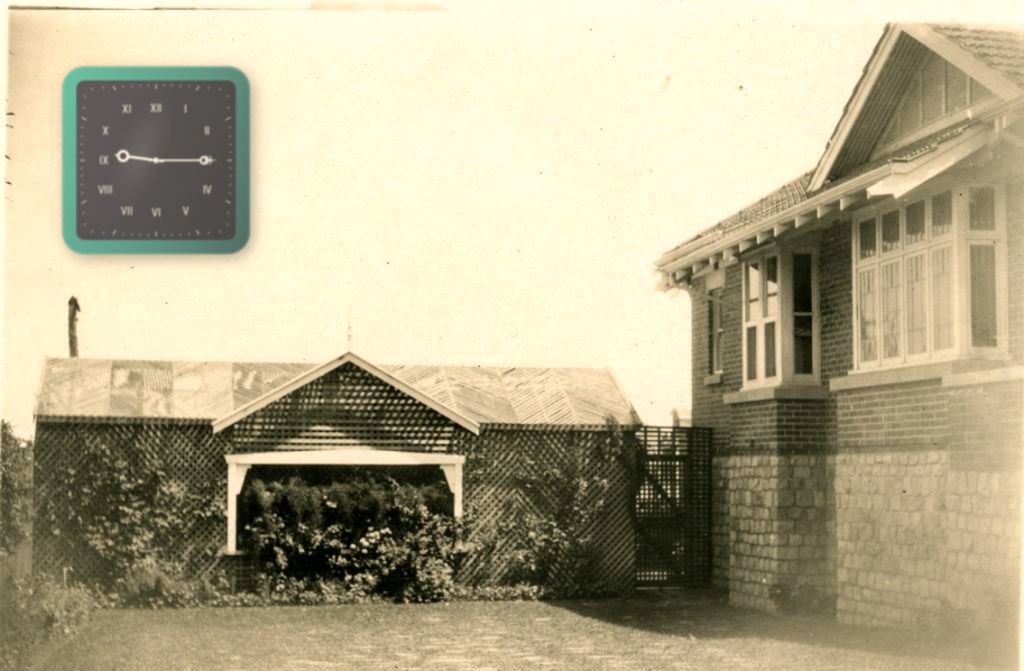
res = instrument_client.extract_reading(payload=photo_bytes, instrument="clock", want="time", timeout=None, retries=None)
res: 9:15
